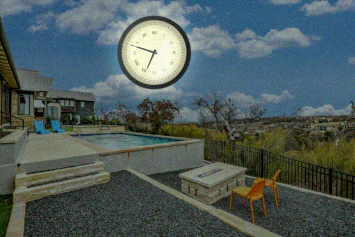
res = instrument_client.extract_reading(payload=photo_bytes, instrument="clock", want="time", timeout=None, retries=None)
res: 6:48
